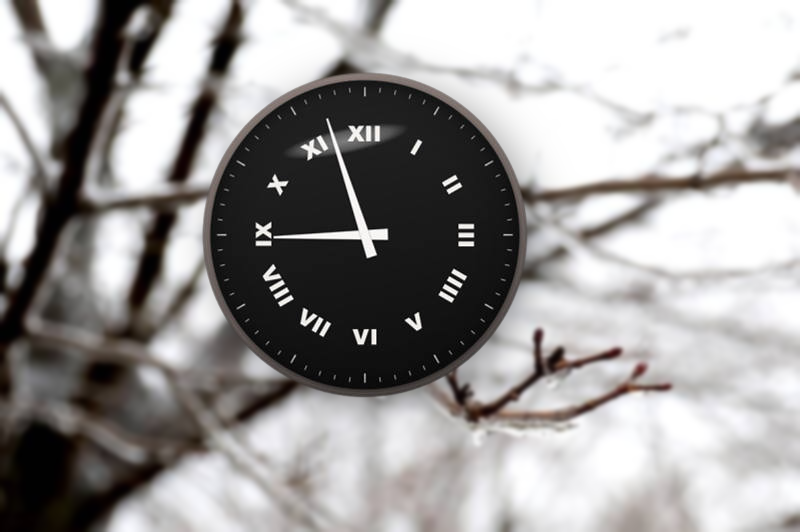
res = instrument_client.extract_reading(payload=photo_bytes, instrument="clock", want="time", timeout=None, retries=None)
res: 8:57
